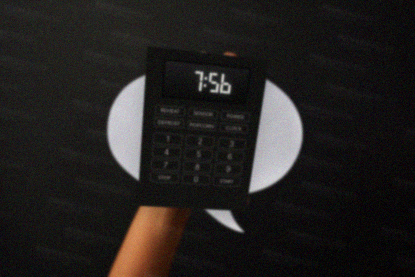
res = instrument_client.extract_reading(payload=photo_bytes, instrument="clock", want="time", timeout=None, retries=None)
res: 7:56
